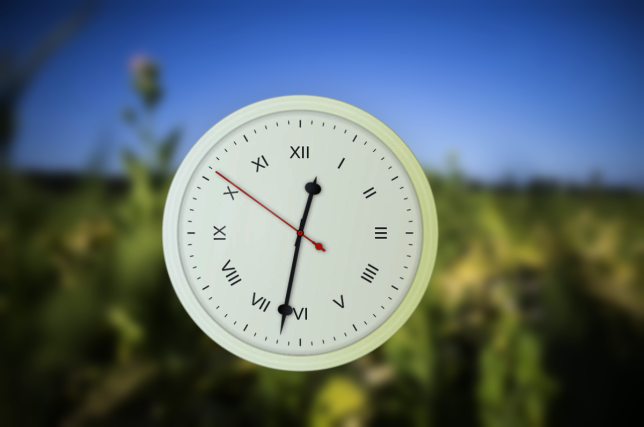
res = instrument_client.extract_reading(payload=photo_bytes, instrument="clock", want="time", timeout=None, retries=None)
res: 12:31:51
